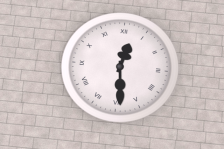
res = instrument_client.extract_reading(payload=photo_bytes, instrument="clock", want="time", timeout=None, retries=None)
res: 12:29
